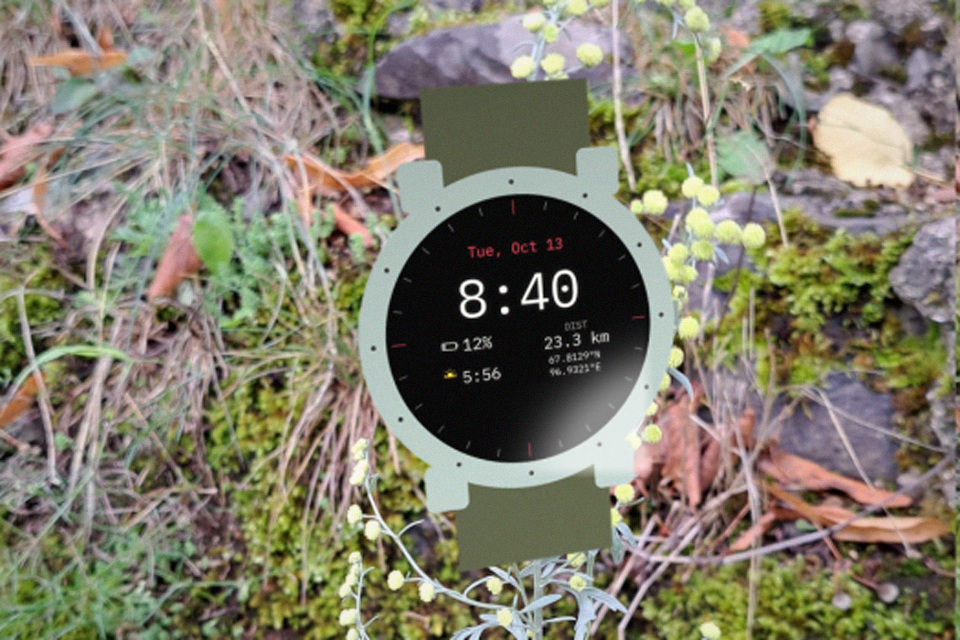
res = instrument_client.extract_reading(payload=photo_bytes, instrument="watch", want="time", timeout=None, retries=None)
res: 8:40
